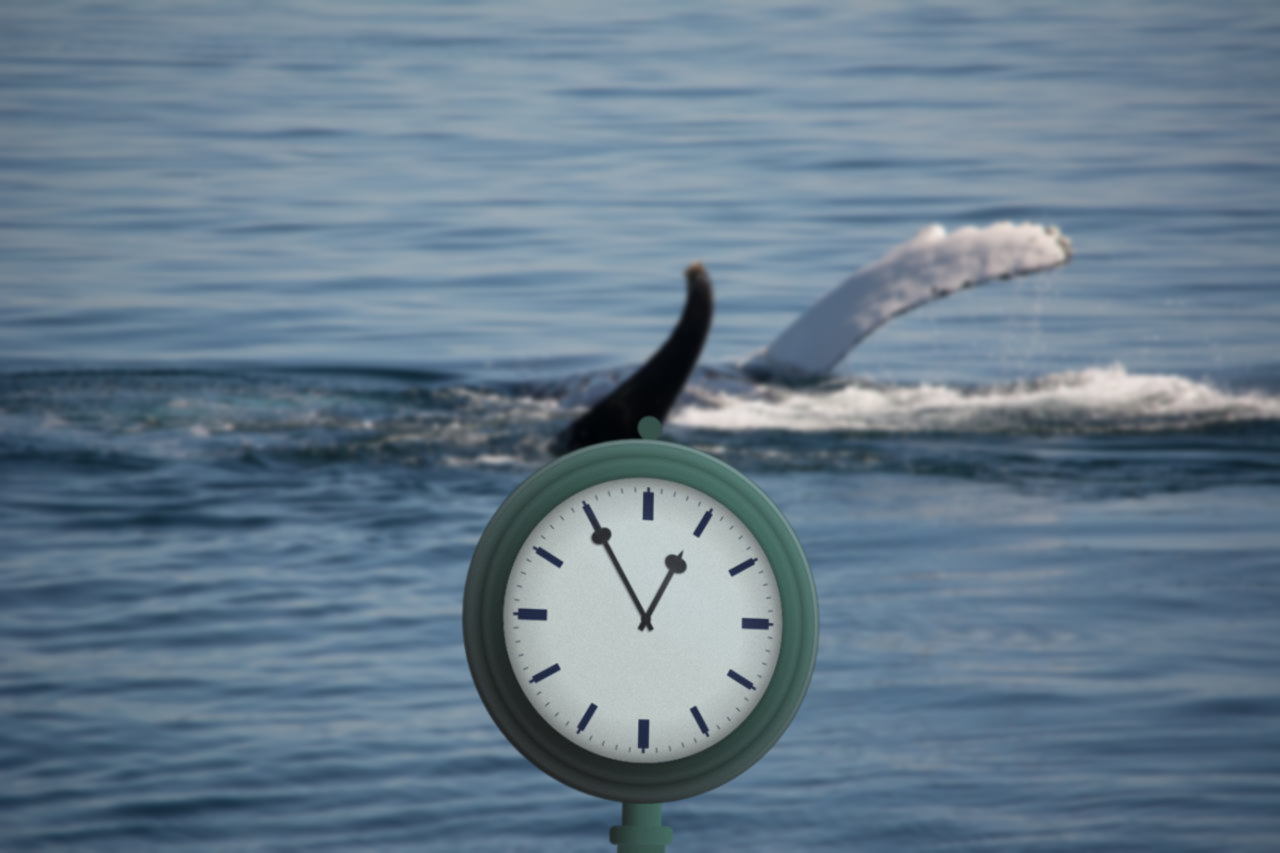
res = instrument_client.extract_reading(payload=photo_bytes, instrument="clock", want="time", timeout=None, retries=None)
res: 12:55
